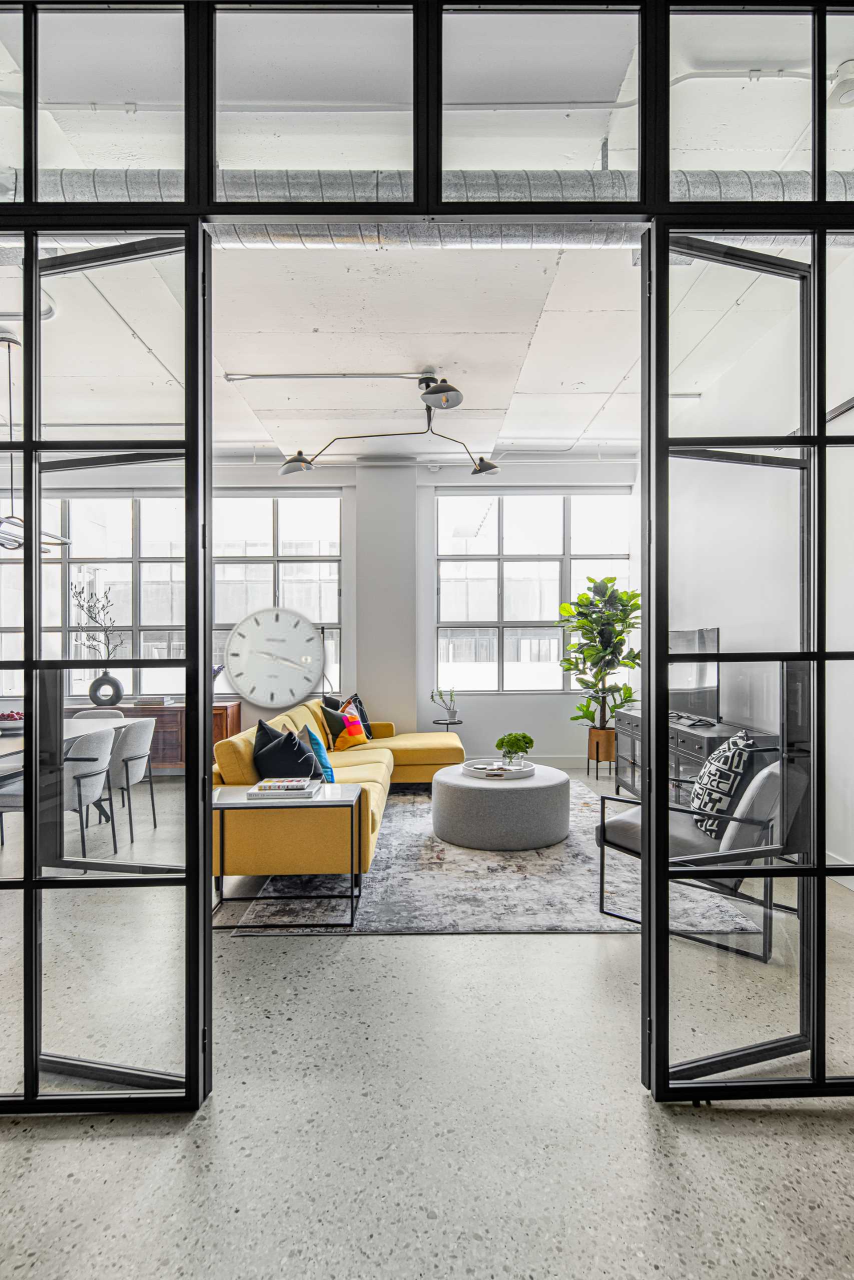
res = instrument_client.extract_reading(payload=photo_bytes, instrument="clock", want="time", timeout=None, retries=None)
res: 9:18
